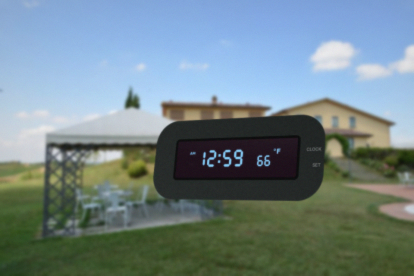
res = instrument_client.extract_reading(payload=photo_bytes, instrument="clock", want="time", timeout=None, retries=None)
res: 12:59
